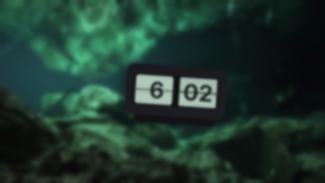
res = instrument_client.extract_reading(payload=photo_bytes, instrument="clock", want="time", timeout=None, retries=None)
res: 6:02
